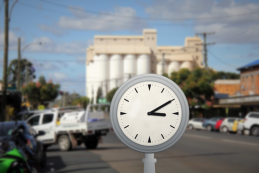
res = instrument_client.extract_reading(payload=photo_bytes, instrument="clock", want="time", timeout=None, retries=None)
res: 3:10
